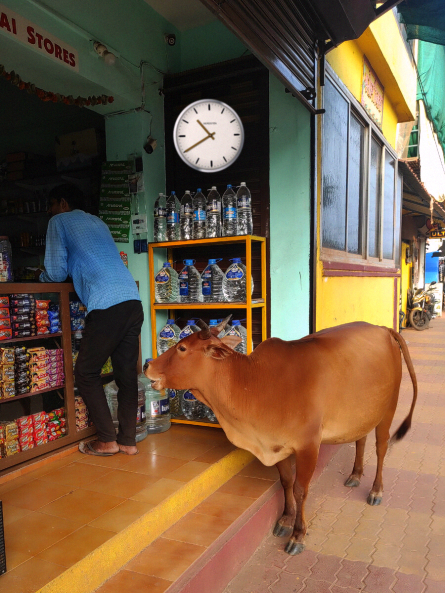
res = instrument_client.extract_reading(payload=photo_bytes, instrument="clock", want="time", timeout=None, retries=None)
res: 10:40
